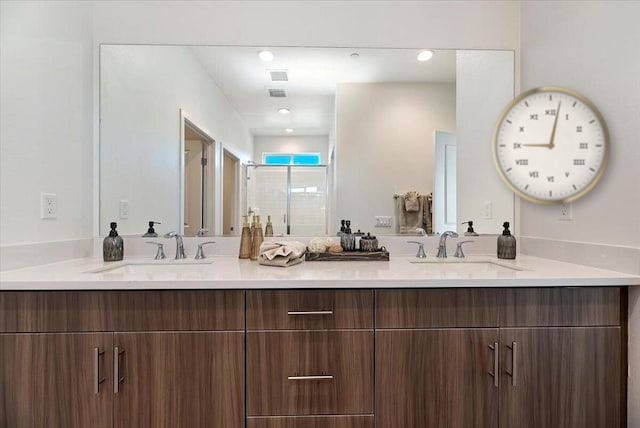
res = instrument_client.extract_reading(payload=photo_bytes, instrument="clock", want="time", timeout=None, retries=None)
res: 9:02
